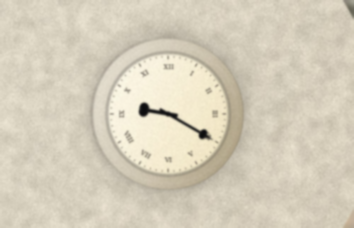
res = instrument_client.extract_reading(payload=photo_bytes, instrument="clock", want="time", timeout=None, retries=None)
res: 9:20
